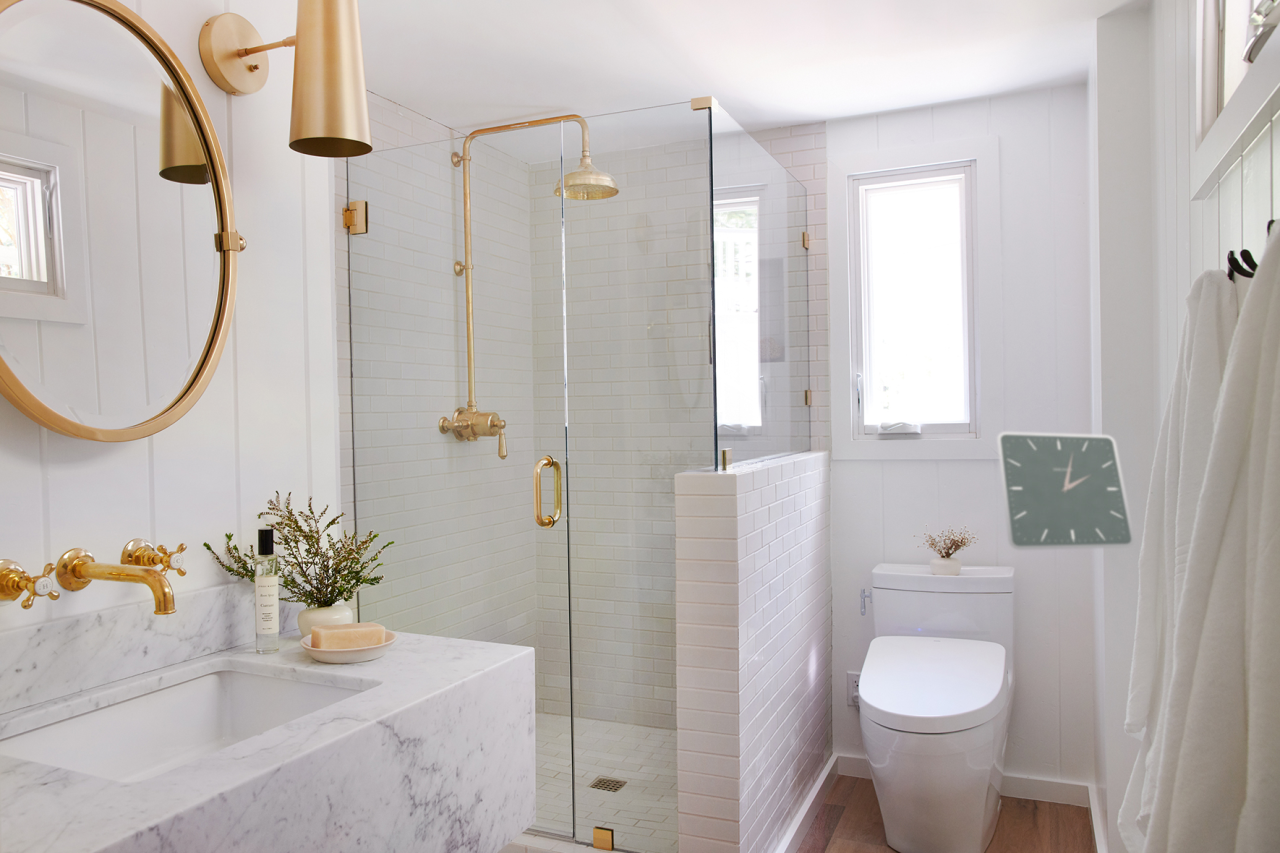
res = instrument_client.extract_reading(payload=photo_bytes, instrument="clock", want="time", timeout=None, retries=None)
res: 2:03
